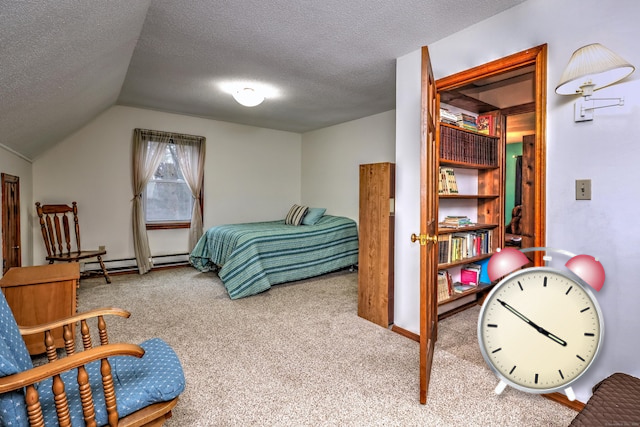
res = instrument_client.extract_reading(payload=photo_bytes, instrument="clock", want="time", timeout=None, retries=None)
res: 3:50
